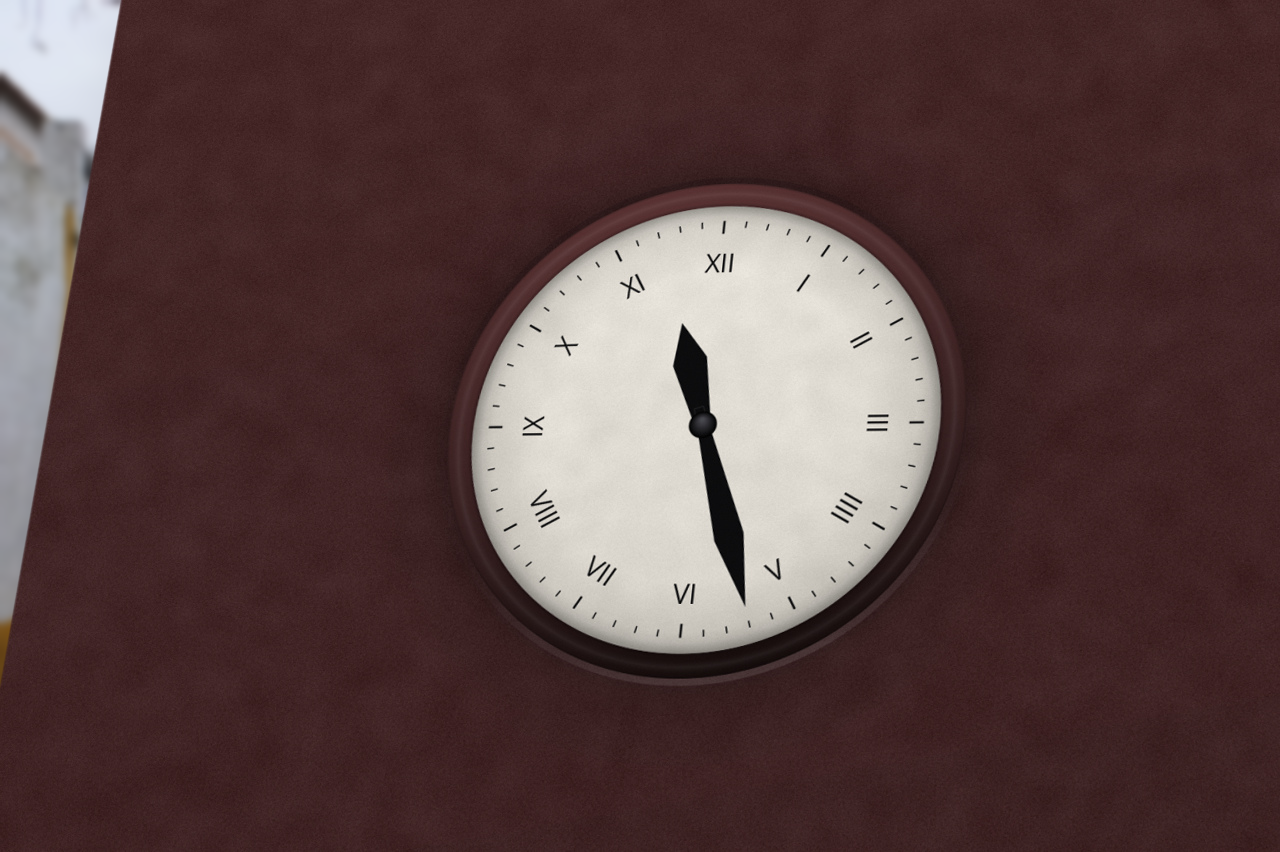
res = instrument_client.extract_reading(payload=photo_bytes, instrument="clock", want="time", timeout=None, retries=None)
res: 11:27
